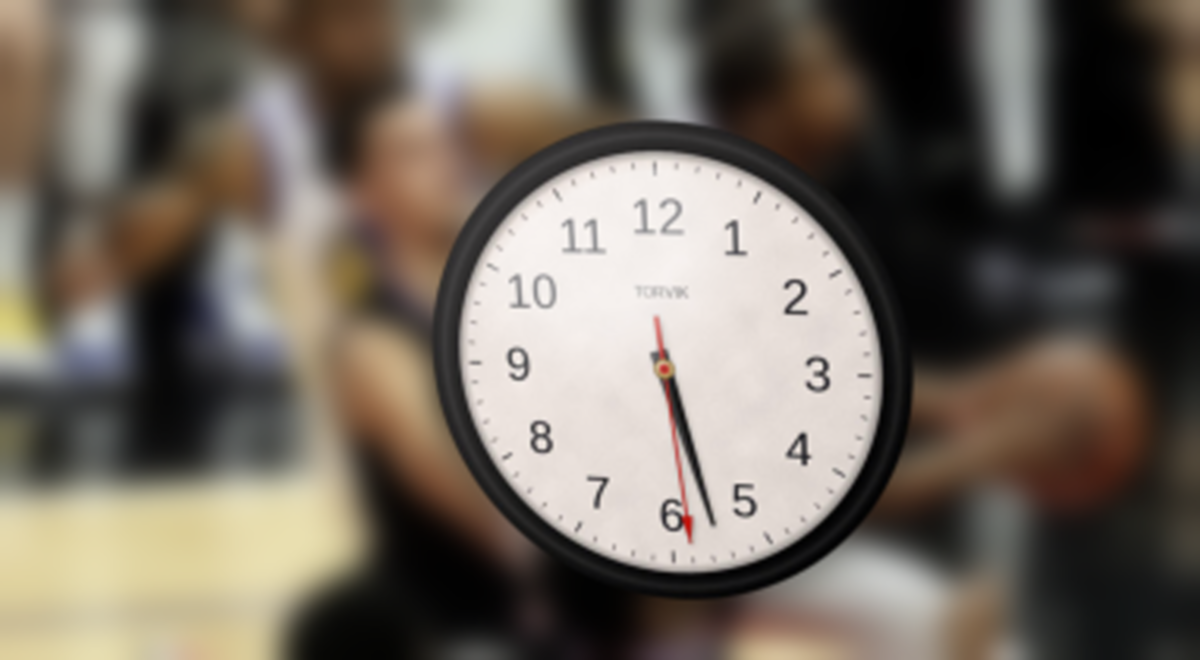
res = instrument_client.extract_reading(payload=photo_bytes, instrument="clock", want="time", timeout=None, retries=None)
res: 5:27:29
